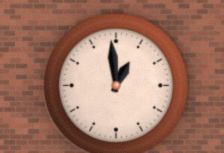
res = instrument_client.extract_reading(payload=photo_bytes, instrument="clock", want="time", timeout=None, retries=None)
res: 12:59
